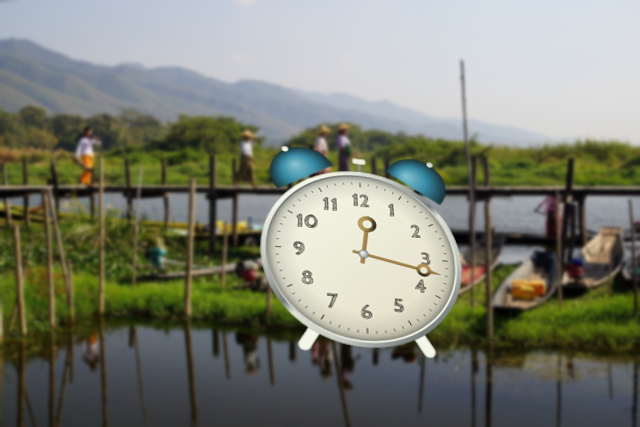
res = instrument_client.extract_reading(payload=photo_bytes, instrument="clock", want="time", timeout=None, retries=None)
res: 12:17
